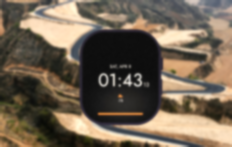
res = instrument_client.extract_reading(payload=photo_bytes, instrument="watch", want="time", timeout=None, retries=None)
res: 1:43
